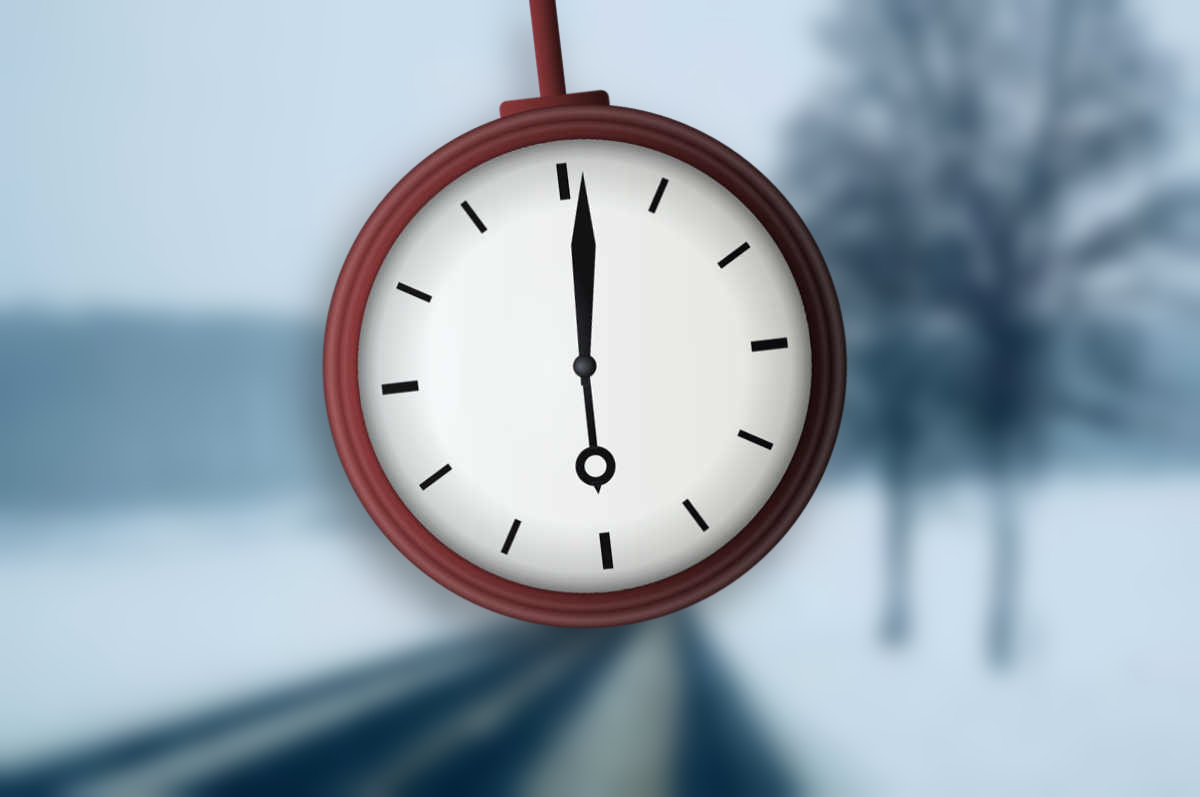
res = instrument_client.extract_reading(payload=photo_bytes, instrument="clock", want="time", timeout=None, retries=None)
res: 6:01
